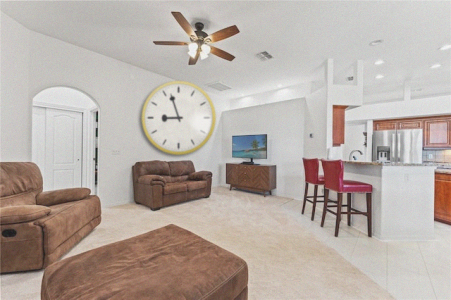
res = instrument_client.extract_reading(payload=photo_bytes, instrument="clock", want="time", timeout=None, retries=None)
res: 8:57
